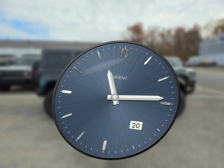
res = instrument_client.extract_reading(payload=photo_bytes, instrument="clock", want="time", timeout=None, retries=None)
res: 11:14
